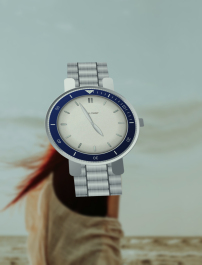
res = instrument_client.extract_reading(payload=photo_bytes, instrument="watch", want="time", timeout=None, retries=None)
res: 4:56
